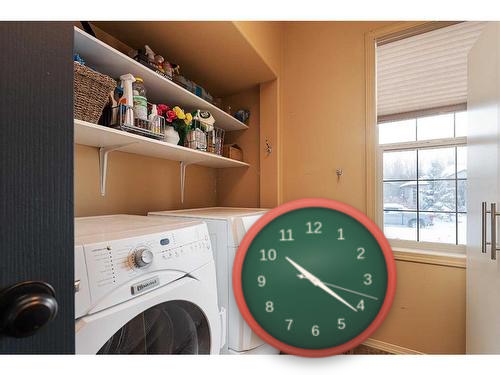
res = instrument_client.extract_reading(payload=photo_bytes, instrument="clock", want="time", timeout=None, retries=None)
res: 10:21:18
